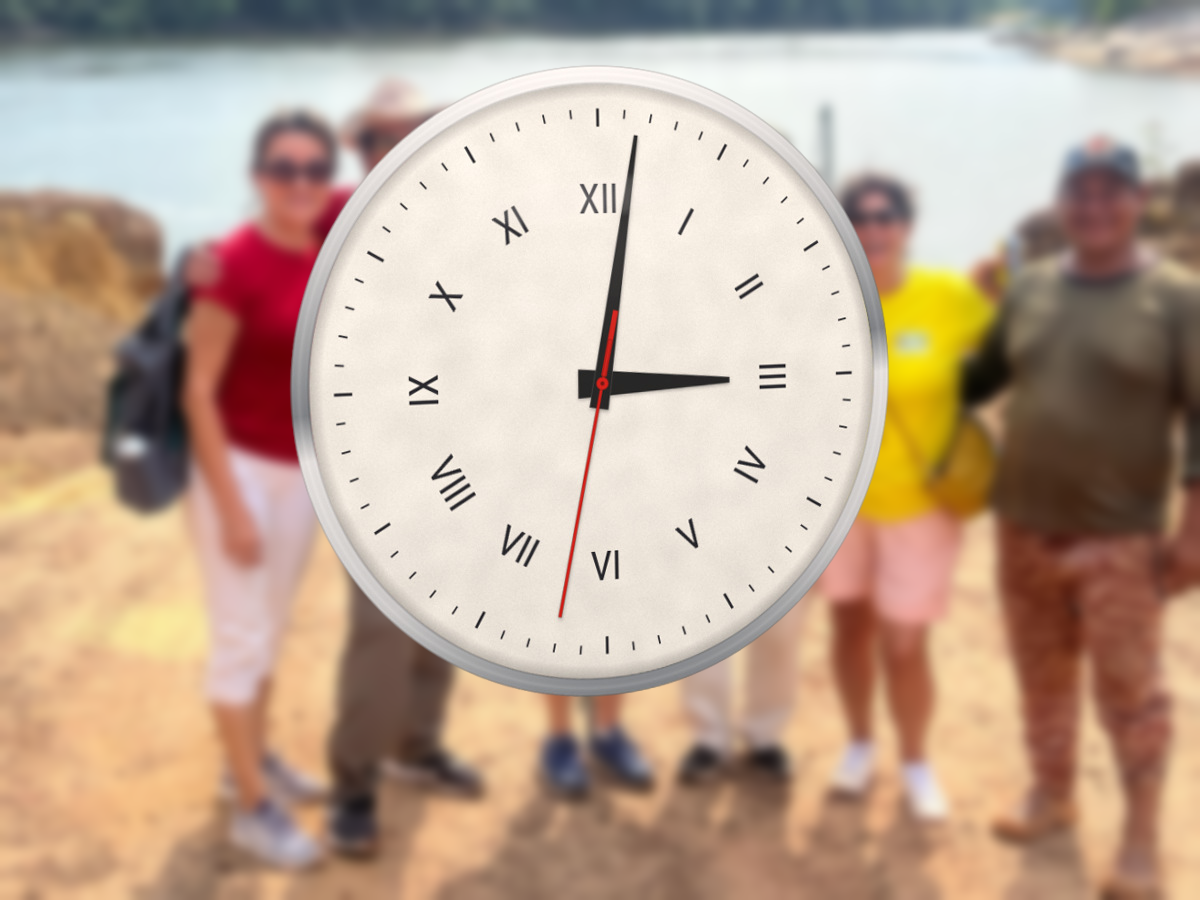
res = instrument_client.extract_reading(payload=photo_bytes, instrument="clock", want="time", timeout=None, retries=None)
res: 3:01:32
